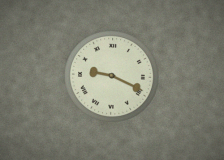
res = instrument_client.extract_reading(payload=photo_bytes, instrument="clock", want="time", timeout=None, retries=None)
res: 9:19
